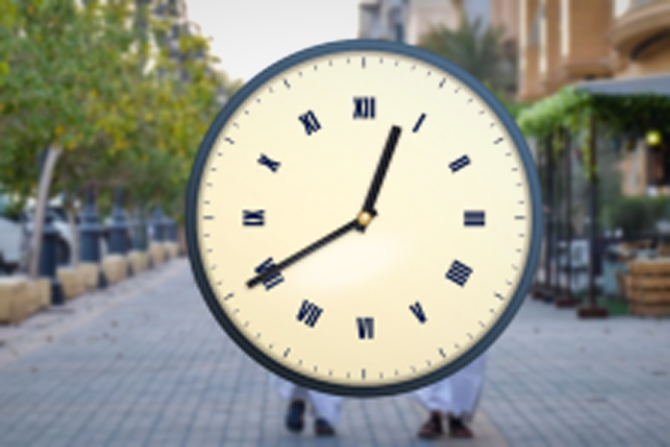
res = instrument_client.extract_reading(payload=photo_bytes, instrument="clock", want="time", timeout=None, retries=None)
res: 12:40
